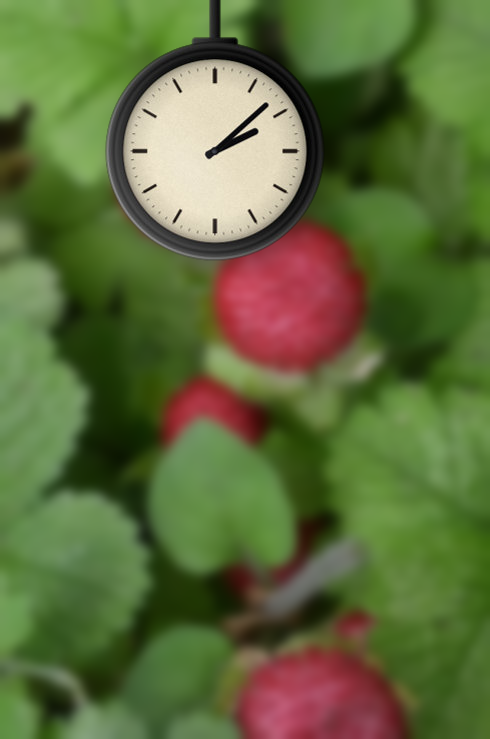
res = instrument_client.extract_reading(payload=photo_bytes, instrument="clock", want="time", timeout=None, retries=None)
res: 2:08
